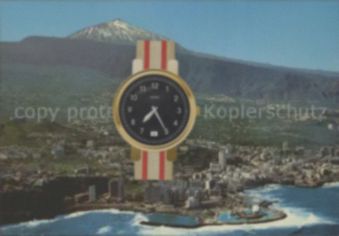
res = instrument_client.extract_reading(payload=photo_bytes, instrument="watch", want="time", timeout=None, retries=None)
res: 7:25
